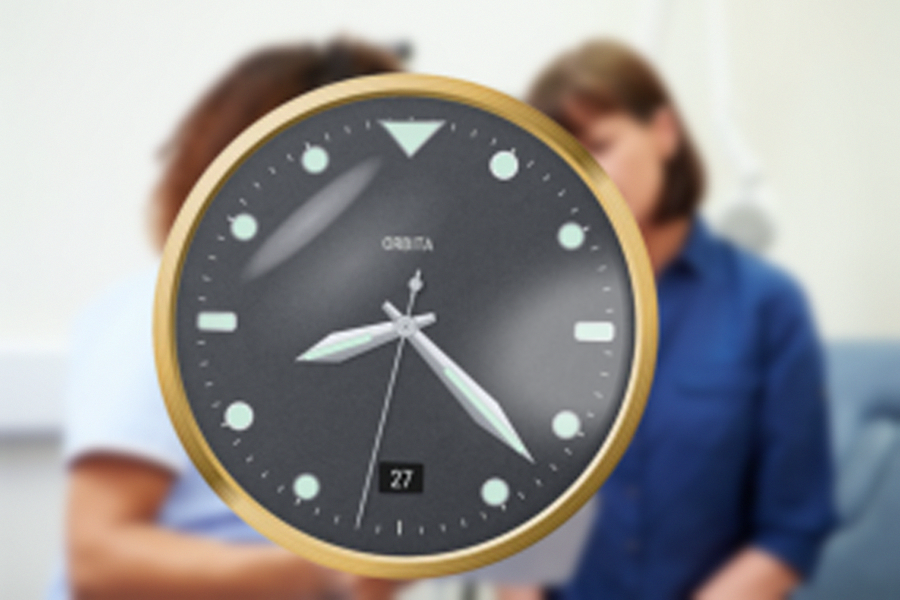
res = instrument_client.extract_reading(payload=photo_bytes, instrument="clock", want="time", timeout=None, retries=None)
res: 8:22:32
